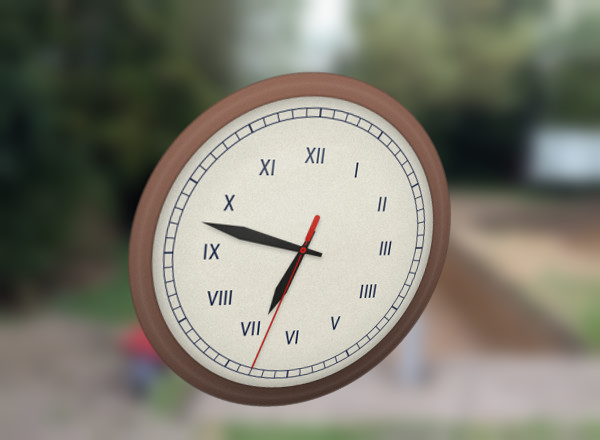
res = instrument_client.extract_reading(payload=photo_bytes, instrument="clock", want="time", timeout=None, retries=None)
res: 6:47:33
